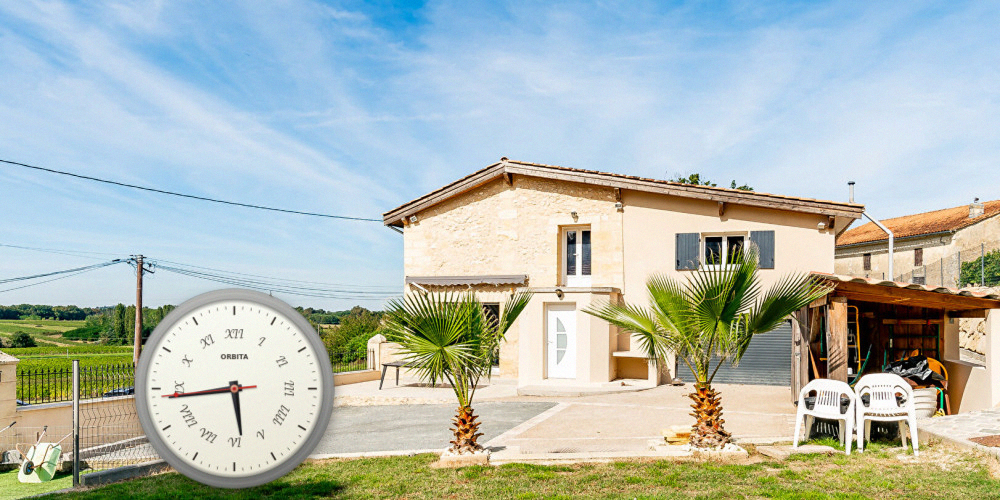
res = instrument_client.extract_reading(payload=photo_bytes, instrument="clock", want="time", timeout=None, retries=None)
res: 5:43:44
